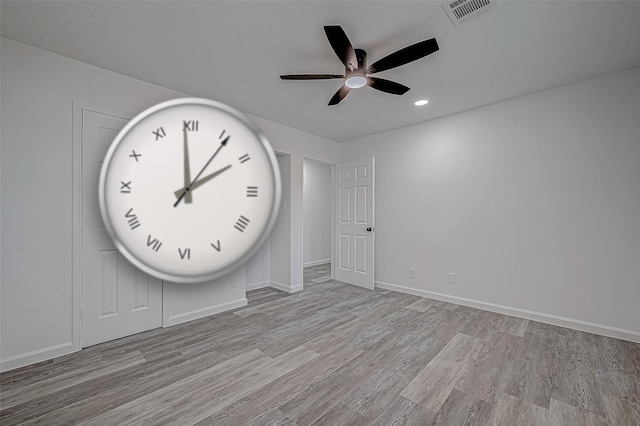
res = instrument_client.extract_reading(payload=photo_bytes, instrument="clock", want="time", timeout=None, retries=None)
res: 1:59:06
